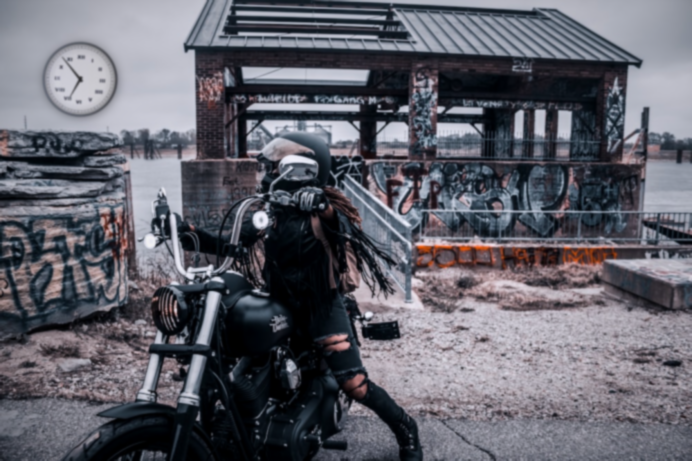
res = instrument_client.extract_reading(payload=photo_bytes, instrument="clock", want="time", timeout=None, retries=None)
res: 6:53
